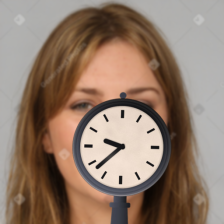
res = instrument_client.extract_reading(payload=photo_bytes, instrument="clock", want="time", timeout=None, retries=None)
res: 9:38
